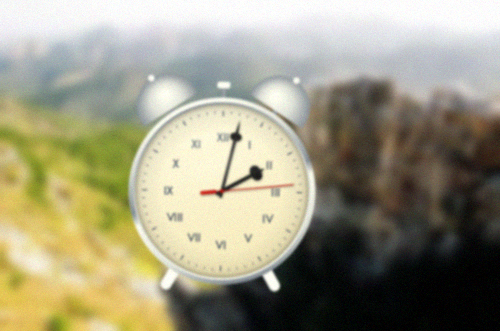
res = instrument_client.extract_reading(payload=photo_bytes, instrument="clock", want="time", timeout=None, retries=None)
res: 2:02:14
